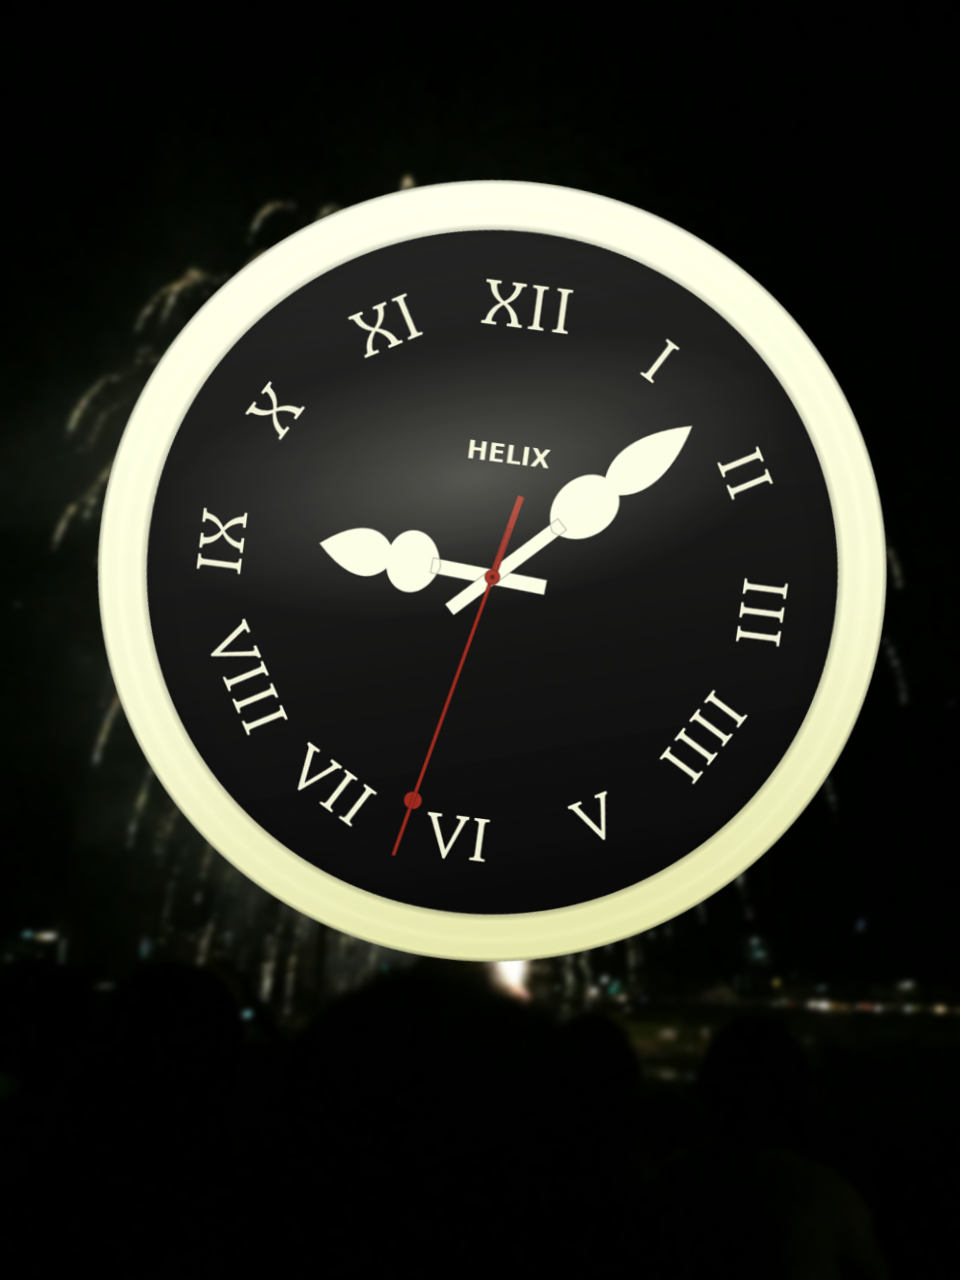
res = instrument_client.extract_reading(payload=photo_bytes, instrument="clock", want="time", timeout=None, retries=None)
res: 9:07:32
